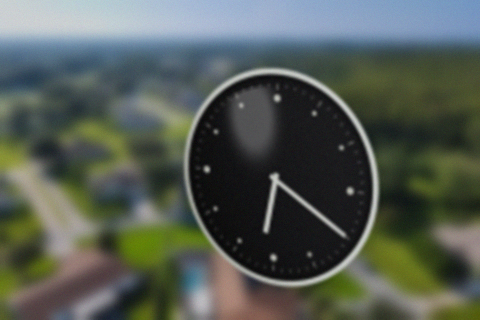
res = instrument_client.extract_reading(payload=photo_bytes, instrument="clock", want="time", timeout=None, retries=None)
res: 6:20
